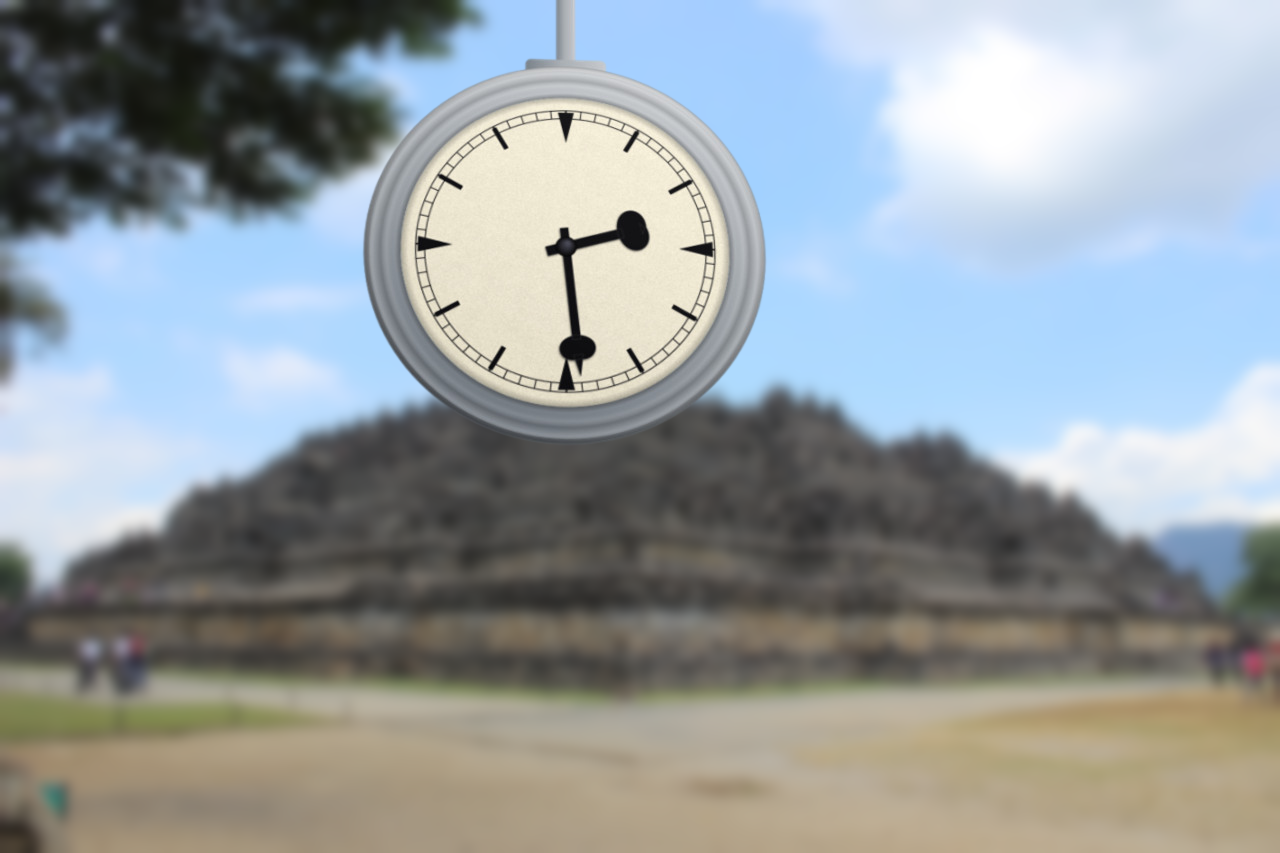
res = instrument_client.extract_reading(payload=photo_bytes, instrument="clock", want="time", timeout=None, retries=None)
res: 2:29
